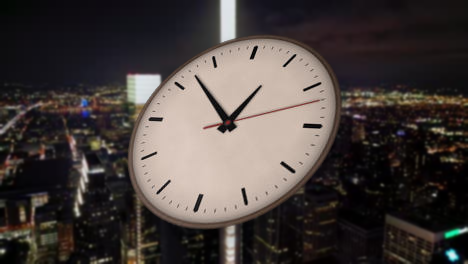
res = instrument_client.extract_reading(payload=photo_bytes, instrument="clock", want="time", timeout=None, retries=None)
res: 12:52:12
